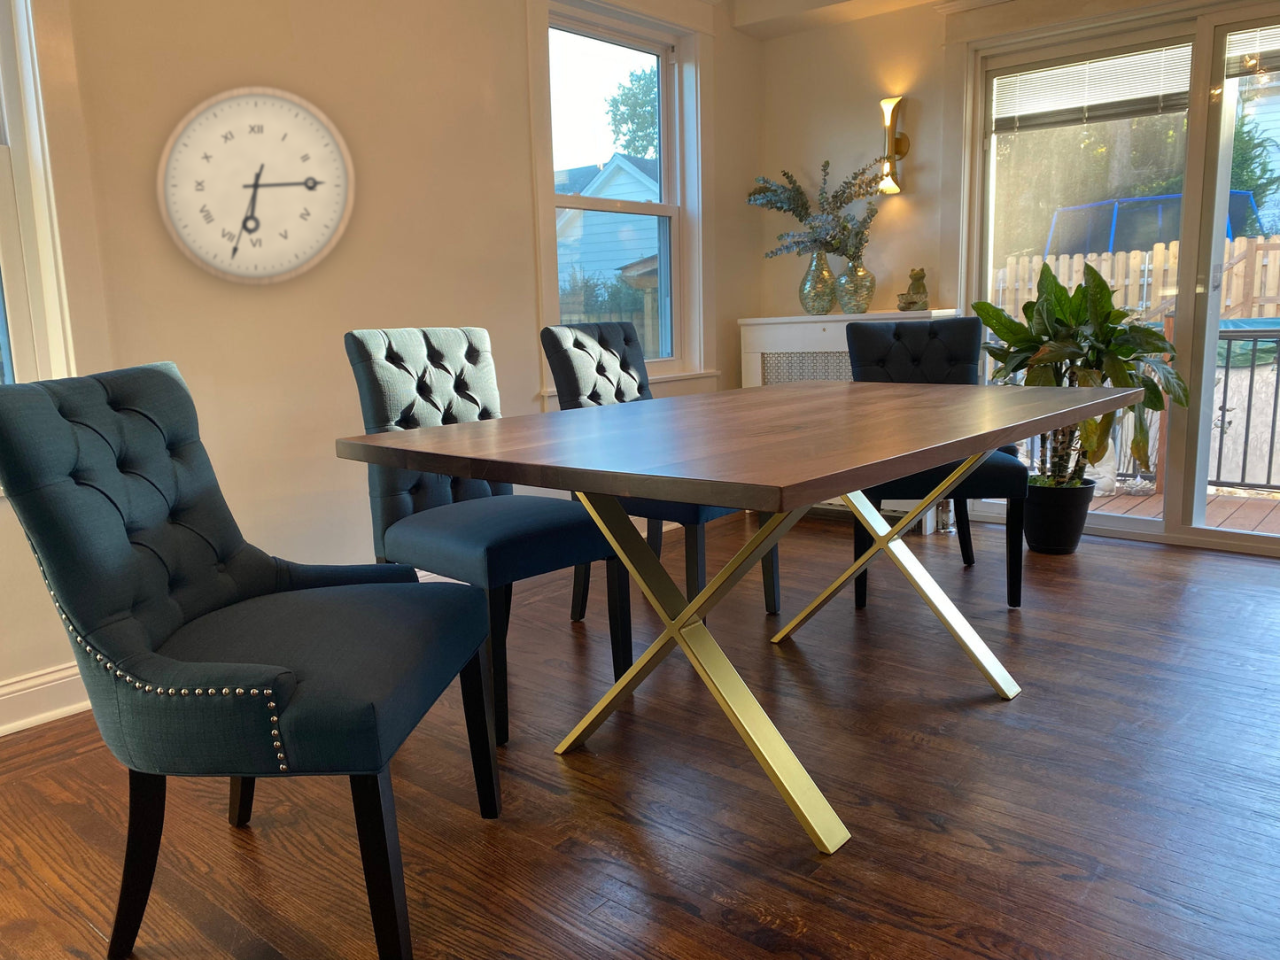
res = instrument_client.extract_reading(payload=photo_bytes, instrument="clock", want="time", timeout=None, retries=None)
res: 6:14:33
